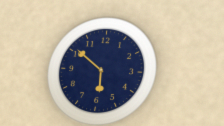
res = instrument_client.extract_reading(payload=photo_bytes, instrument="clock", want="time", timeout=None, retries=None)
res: 5:51
